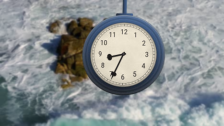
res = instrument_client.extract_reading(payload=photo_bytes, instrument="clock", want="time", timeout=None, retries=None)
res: 8:34
